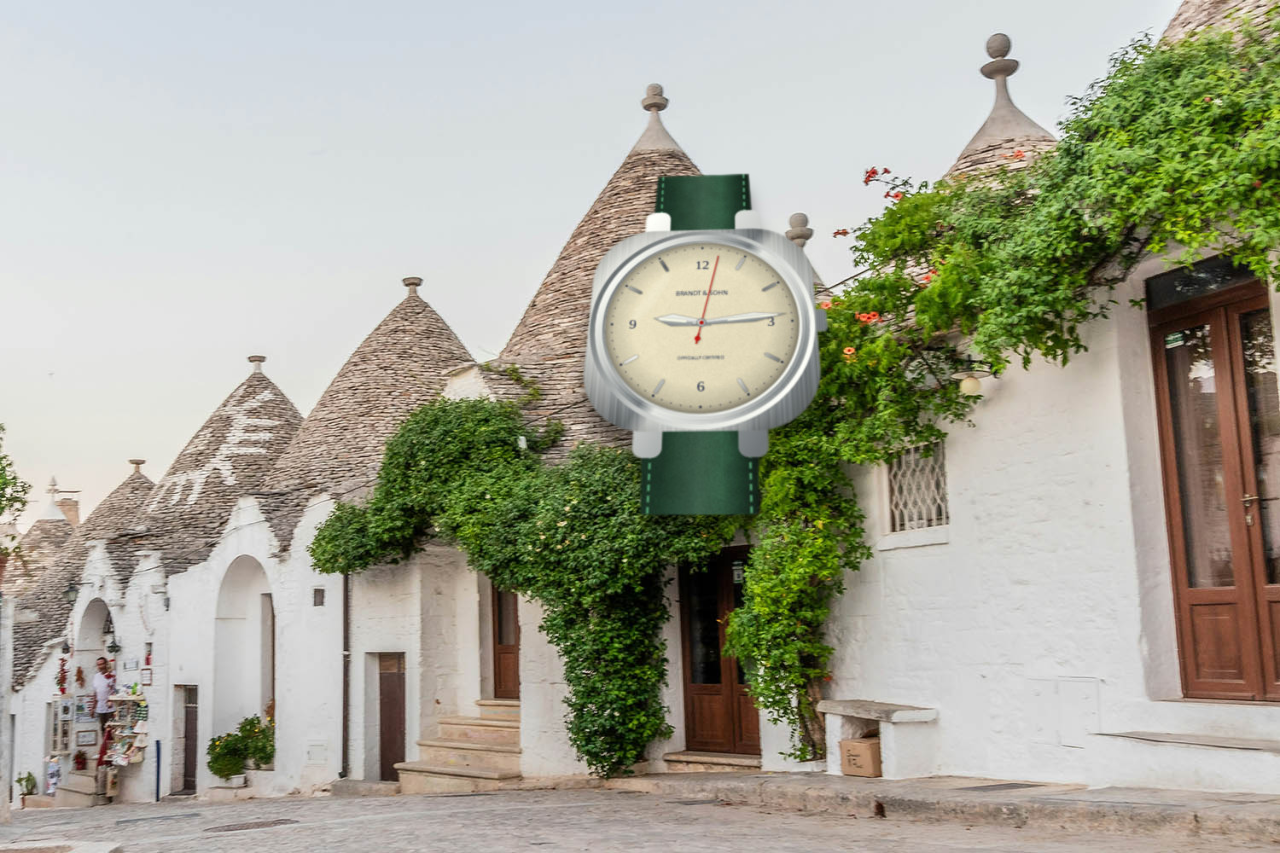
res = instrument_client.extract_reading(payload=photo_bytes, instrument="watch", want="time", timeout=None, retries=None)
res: 9:14:02
